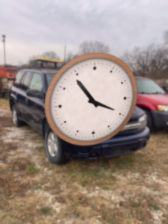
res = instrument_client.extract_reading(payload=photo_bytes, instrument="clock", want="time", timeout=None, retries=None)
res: 3:54
